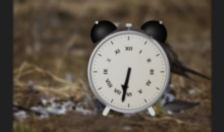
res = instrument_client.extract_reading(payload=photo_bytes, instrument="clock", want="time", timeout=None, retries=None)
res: 6:32
